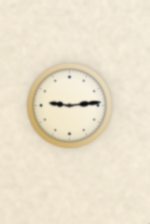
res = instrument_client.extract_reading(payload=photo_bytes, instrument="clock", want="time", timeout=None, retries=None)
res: 9:14
